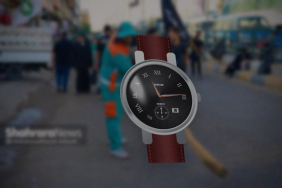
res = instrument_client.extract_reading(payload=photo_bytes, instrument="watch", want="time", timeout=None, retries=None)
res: 11:14
